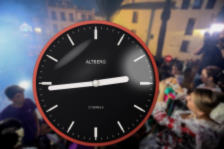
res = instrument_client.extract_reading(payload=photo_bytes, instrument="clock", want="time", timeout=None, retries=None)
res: 2:44
